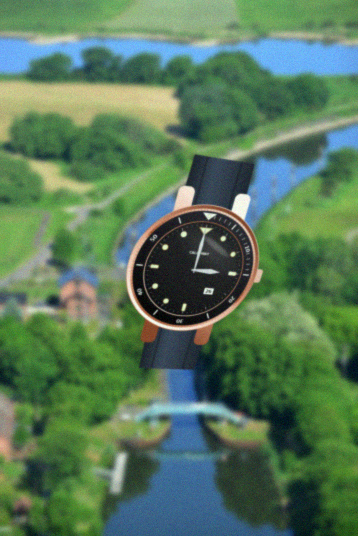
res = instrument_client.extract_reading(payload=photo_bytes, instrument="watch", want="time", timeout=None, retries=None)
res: 3:00
